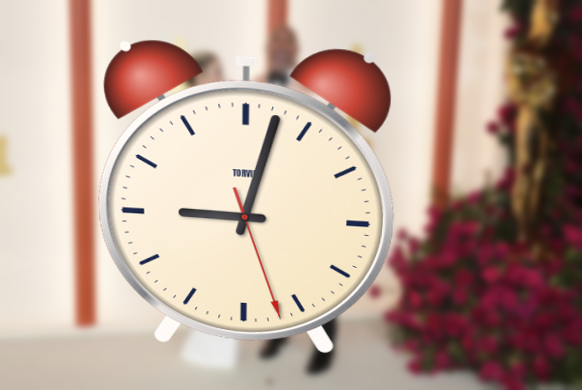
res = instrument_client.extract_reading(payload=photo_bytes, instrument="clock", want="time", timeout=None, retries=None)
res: 9:02:27
